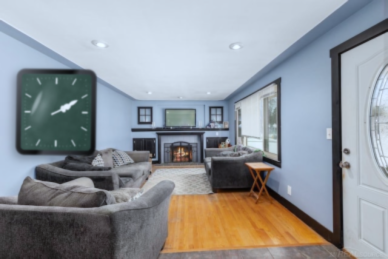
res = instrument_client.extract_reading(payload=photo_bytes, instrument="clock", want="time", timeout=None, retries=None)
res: 2:10
